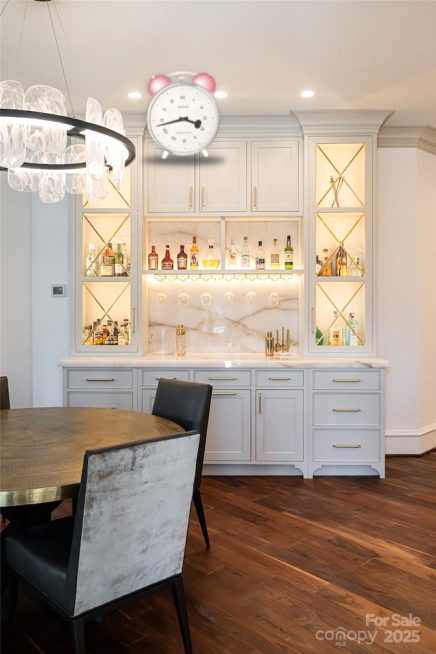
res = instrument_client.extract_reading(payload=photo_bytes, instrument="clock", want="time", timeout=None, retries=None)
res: 3:43
